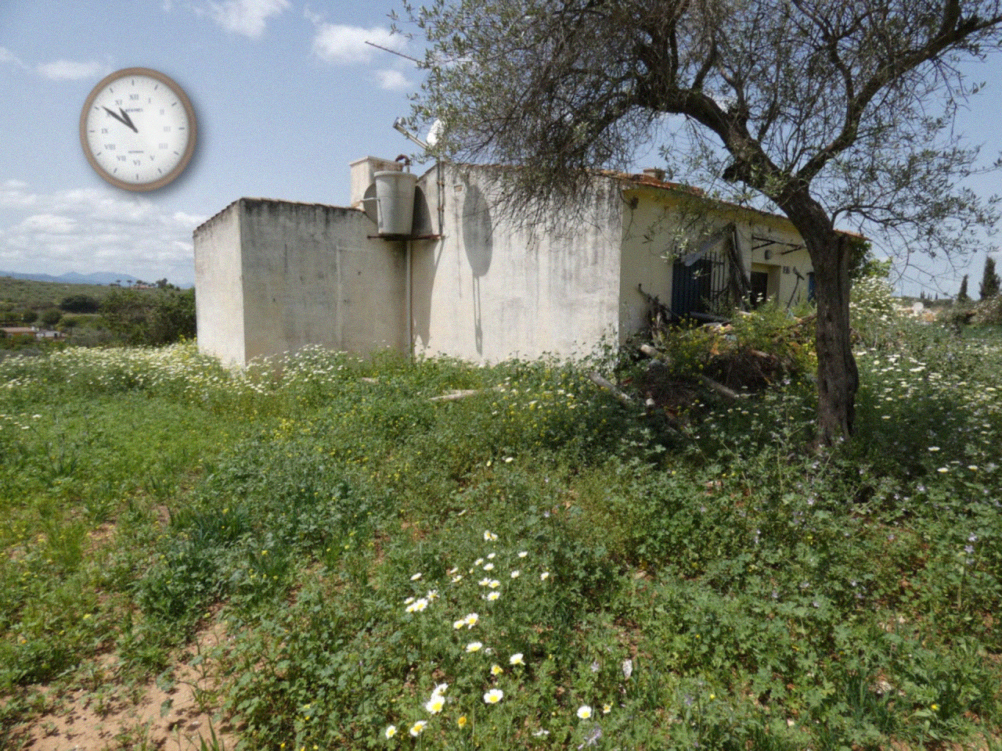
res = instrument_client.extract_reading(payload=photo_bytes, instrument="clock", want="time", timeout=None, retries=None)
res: 10:51
